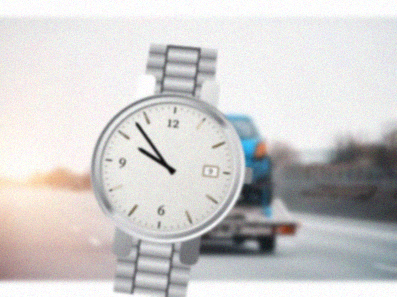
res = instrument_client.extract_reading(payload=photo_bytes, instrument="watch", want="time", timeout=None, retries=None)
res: 9:53
